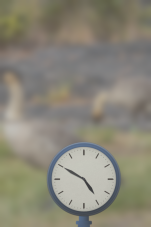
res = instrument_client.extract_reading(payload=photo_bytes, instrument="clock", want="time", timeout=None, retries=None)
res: 4:50
